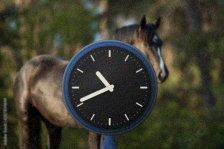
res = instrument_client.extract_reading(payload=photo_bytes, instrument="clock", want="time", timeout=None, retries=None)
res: 10:41
